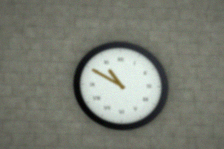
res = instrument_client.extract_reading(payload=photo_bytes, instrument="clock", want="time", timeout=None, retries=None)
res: 10:50
